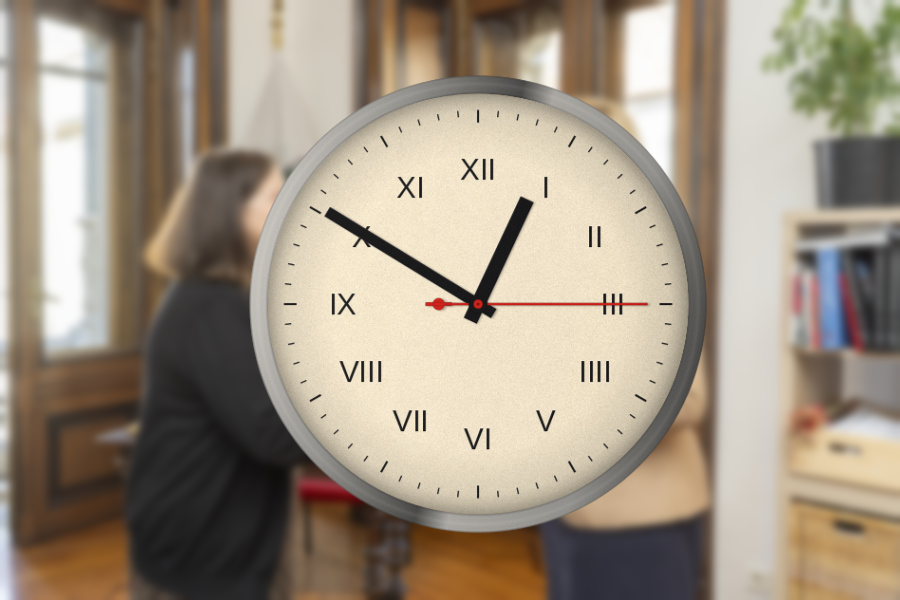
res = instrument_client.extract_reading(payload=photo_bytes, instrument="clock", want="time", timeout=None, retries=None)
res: 12:50:15
